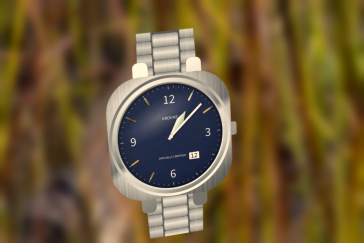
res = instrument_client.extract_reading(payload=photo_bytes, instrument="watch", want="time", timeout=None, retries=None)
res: 1:08
